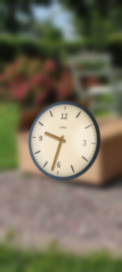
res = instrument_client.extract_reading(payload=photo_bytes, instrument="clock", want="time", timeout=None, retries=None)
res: 9:32
